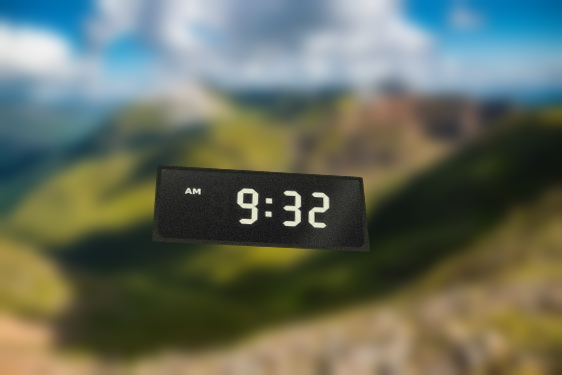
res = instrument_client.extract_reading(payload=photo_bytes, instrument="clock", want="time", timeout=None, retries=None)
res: 9:32
